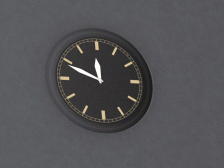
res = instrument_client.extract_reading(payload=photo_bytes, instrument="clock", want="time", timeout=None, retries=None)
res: 11:49
